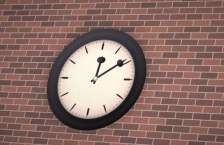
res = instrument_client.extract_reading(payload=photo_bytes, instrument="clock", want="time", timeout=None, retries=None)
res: 12:09
